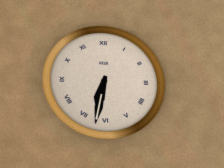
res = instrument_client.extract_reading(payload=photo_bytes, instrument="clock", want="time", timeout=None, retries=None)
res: 6:32
